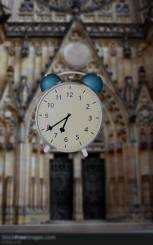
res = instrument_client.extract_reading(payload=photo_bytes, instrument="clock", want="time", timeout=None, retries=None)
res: 6:39
